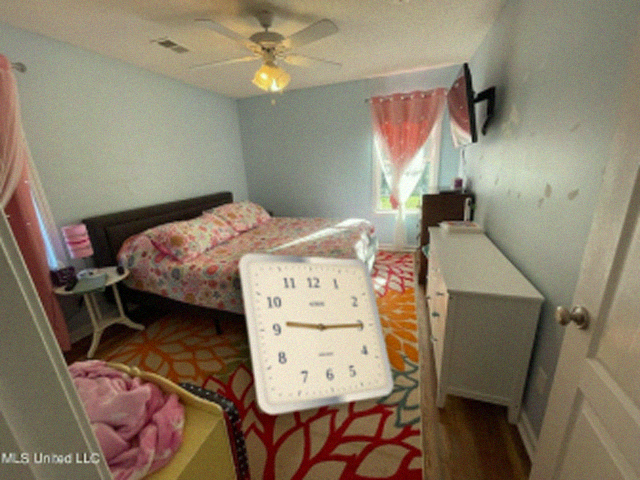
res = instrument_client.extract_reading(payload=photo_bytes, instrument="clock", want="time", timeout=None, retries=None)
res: 9:15
